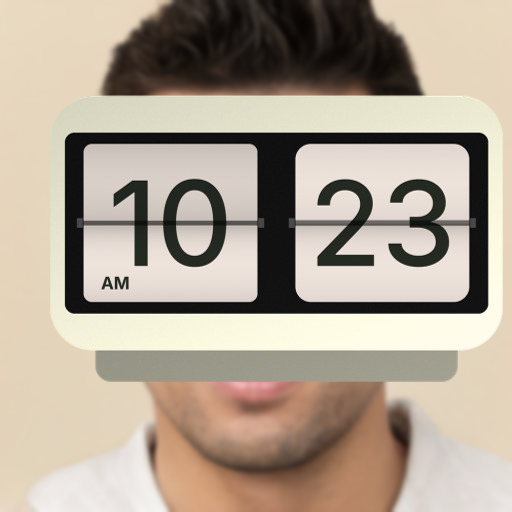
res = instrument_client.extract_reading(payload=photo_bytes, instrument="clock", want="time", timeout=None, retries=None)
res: 10:23
